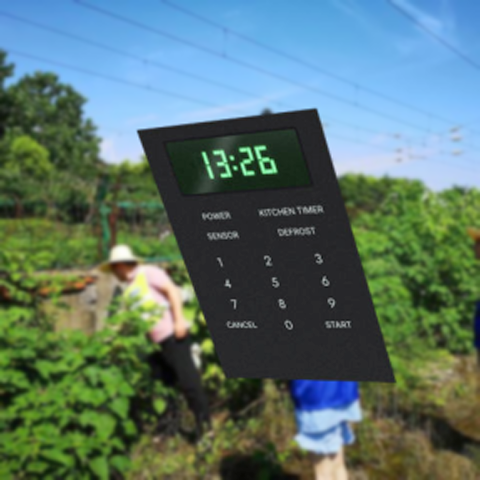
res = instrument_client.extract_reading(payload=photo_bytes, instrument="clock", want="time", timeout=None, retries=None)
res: 13:26
